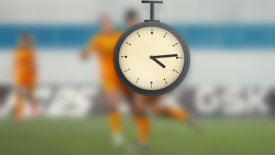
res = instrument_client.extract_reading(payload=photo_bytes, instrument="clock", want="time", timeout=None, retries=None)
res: 4:14
